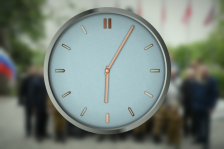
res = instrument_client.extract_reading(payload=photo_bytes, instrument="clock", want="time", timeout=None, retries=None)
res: 6:05
